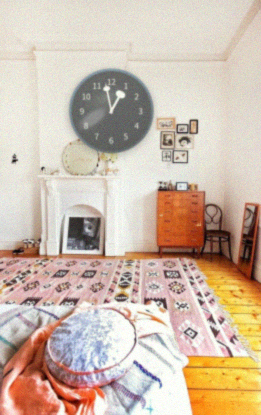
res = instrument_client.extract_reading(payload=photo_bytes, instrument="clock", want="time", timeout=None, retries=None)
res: 12:58
